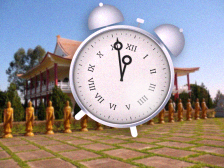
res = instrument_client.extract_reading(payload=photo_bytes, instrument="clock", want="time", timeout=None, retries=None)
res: 11:56
